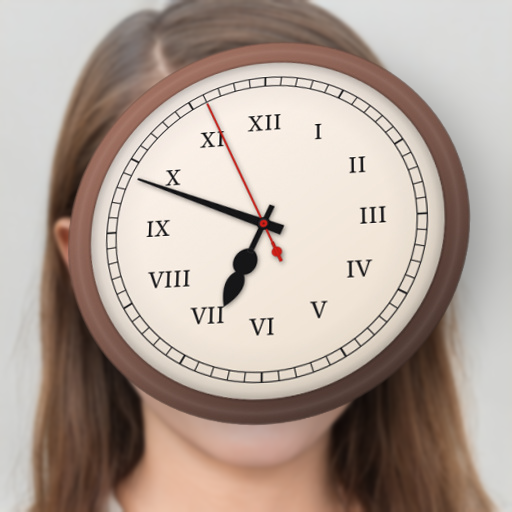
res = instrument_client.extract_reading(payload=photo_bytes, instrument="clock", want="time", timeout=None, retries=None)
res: 6:48:56
